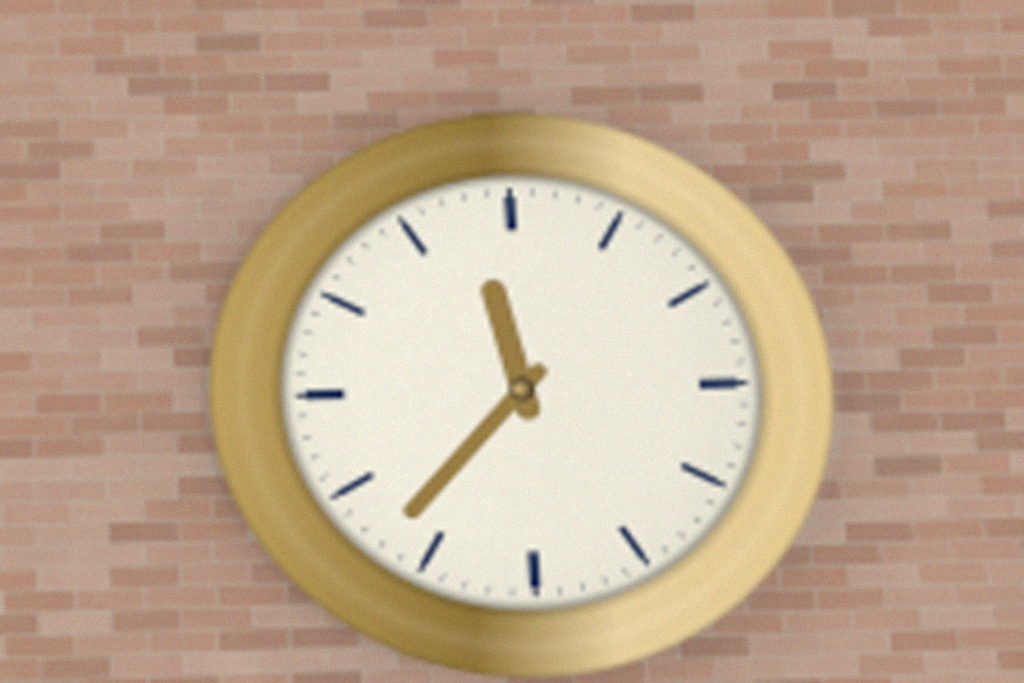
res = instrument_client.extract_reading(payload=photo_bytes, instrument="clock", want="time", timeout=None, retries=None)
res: 11:37
